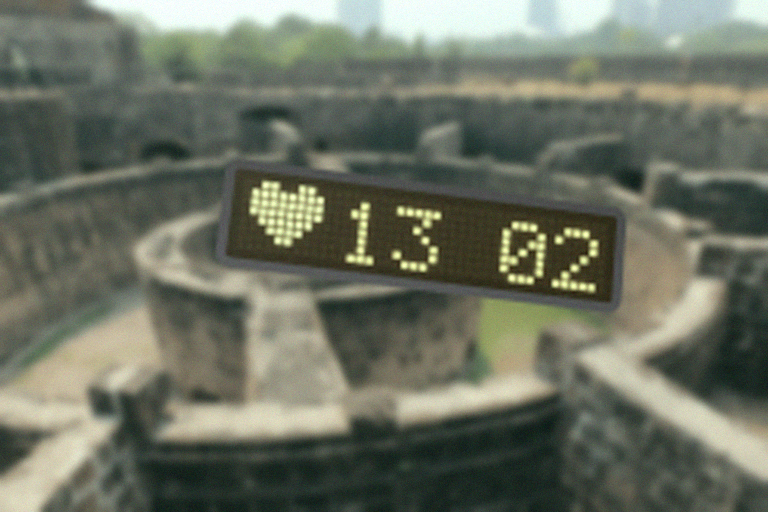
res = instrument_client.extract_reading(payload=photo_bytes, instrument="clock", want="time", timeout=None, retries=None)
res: 13:02
